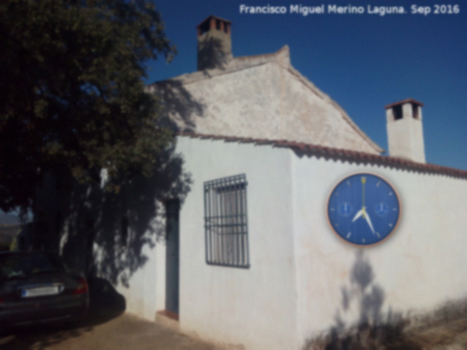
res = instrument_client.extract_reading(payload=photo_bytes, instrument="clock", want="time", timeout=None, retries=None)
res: 7:26
